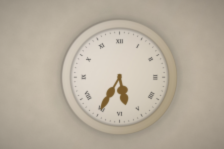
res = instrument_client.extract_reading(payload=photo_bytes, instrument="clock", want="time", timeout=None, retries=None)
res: 5:35
